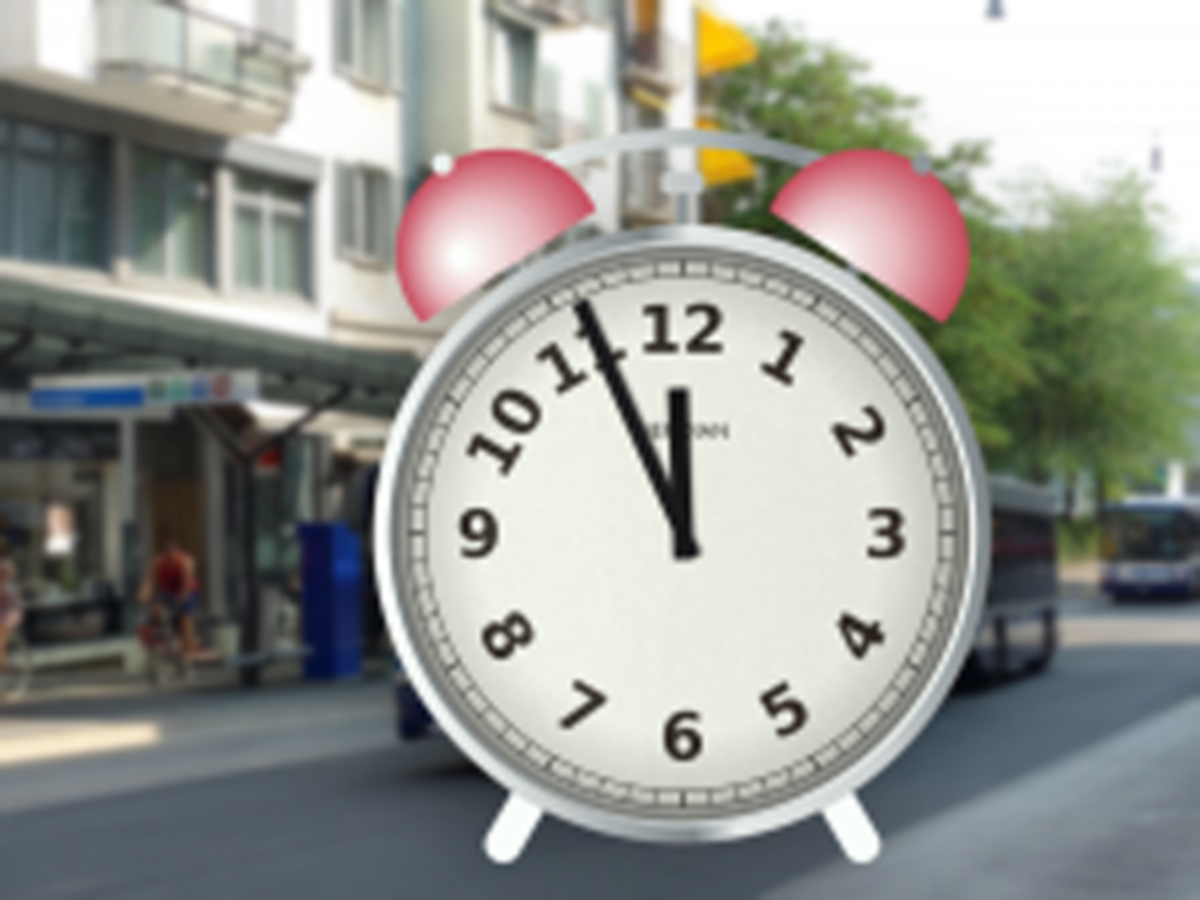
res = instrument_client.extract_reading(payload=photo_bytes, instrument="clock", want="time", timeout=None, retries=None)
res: 11:56
